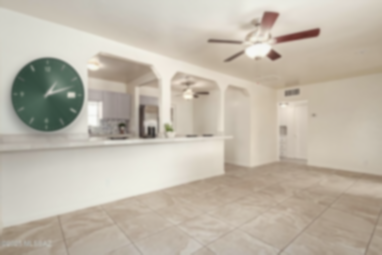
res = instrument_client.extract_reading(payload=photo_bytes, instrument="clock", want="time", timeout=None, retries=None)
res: 1:12
